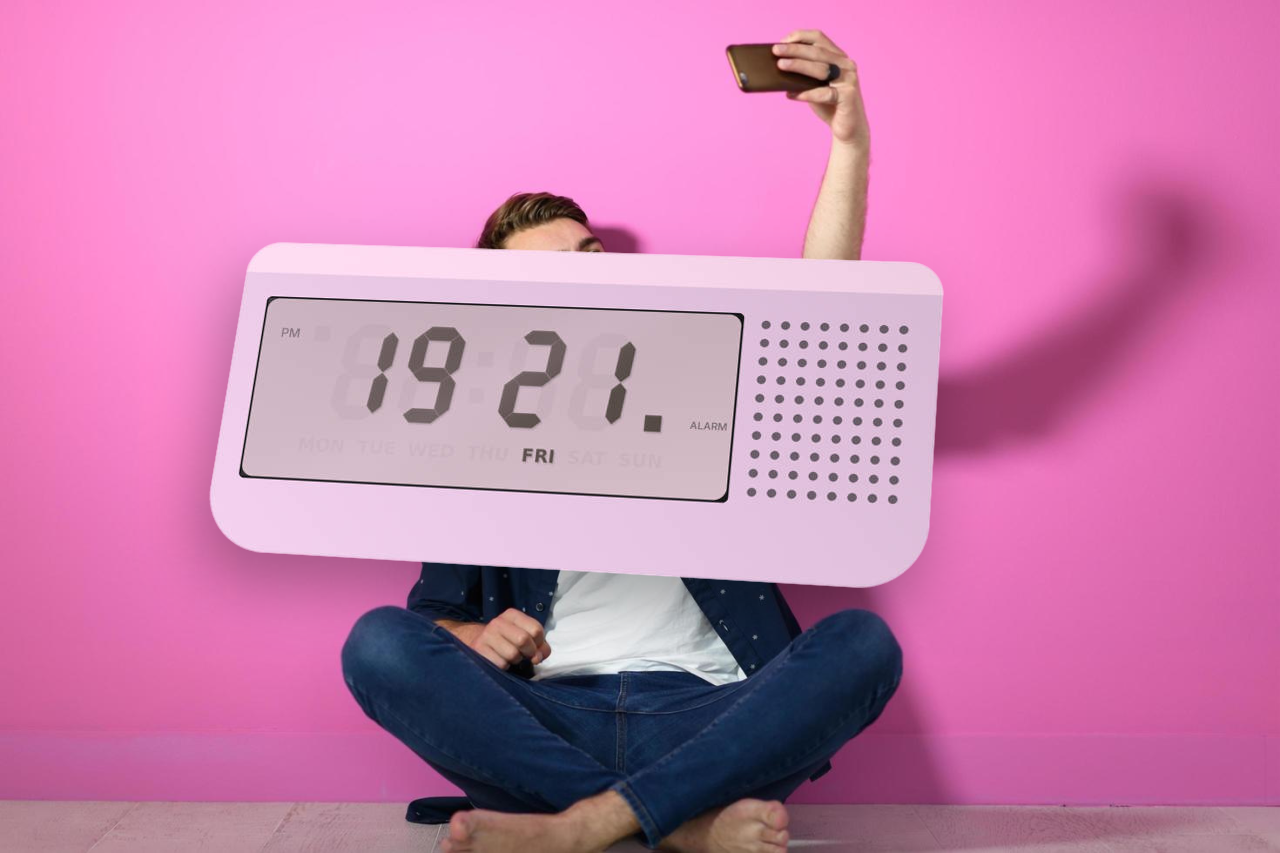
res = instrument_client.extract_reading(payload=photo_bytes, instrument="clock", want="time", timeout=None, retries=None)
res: 19:21
